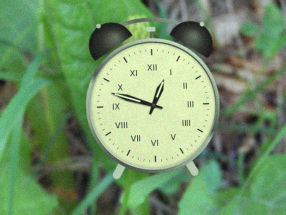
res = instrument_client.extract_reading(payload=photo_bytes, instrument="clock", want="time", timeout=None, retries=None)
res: 12:48
